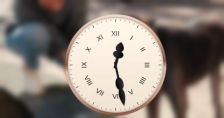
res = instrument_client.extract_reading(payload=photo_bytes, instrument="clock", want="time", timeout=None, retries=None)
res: 12:28
